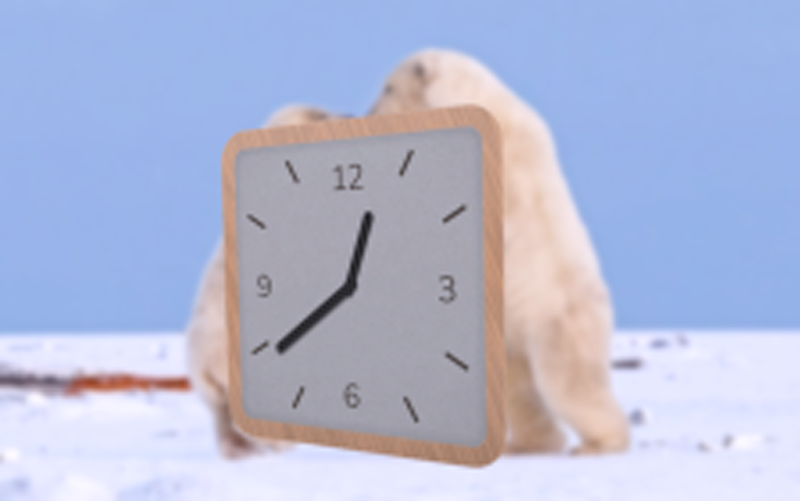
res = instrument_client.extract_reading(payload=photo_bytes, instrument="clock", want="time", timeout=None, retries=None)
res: 12:39
